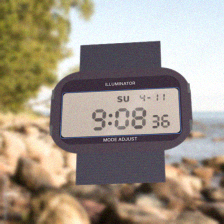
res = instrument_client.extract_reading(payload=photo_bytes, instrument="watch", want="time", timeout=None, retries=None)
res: 9:08:36
